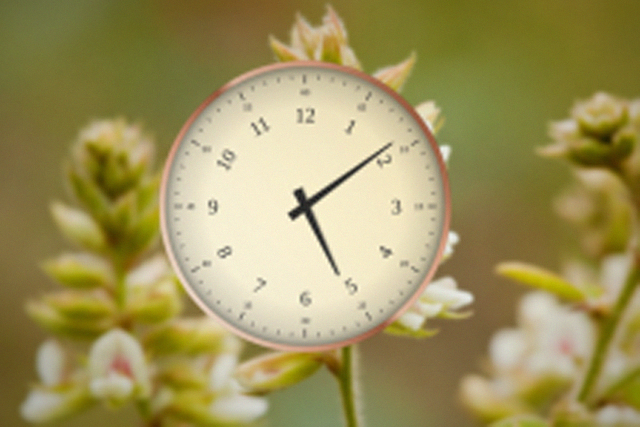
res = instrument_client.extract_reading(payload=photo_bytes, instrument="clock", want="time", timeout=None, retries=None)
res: 5:09
